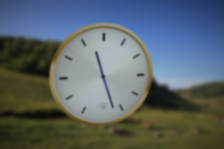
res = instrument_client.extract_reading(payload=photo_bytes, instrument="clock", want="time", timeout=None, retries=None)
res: 11:27
